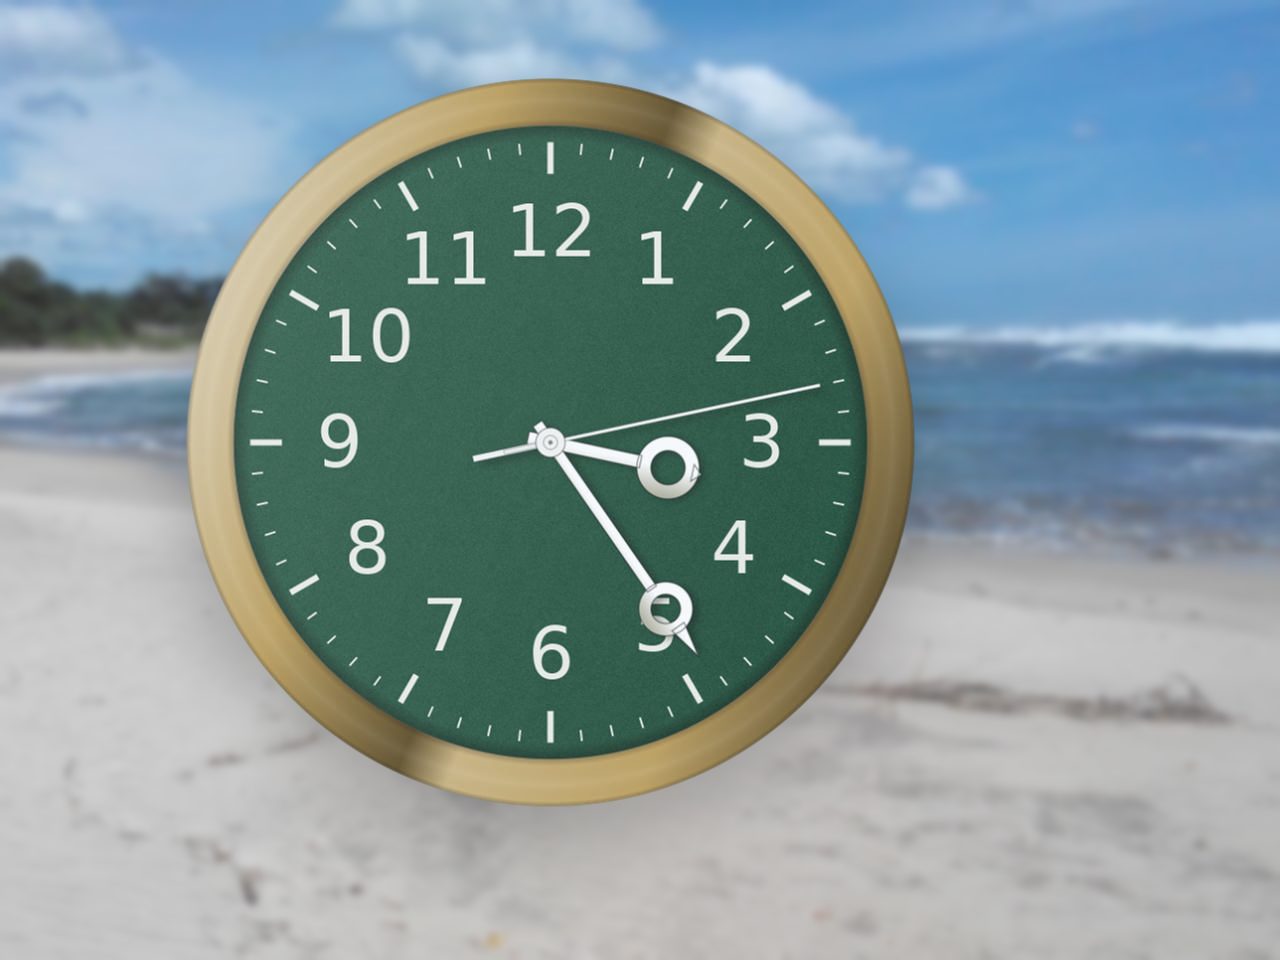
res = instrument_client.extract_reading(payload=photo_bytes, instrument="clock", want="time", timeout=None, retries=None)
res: 3:24:13
